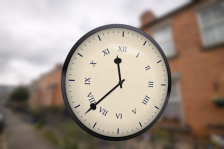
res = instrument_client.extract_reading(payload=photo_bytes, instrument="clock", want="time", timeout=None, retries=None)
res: 11:38
